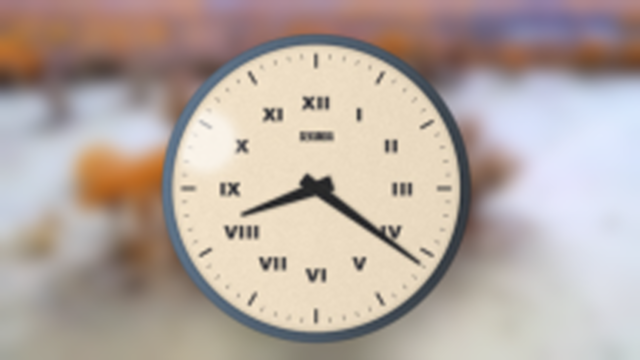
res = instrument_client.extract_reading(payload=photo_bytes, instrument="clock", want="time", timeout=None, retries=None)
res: 8:21
